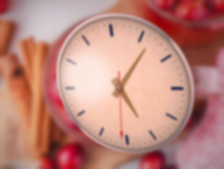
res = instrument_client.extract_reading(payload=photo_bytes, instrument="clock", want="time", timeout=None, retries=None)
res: 5:06:31
